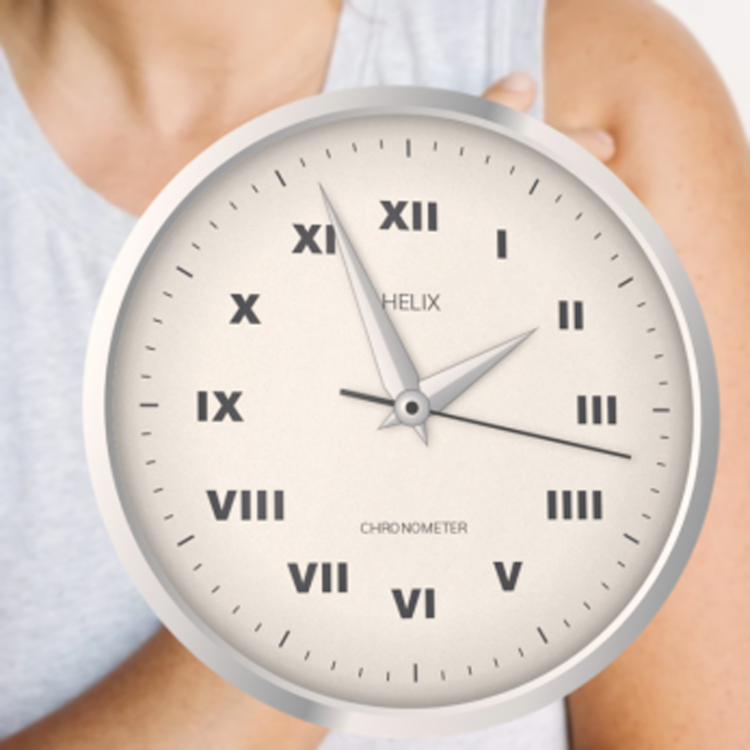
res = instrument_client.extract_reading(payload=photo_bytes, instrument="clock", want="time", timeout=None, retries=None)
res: 1:56:17
